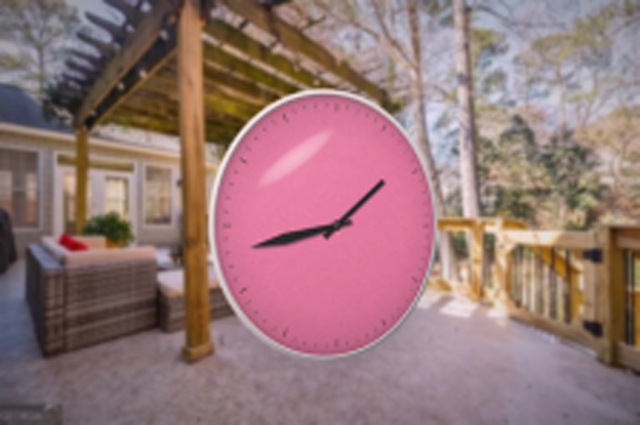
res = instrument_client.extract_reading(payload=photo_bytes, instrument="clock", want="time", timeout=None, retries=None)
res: 1:43
